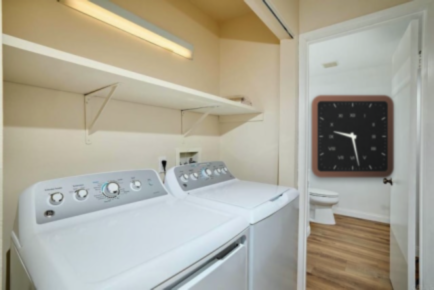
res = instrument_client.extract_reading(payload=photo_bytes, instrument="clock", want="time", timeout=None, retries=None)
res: 9:28
